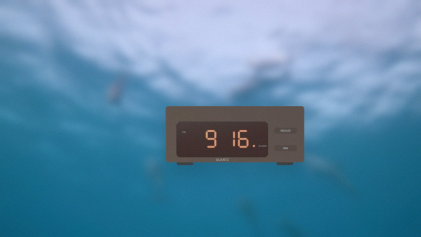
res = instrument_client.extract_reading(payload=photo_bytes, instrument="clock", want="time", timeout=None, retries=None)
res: 9:16
